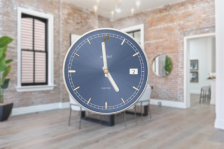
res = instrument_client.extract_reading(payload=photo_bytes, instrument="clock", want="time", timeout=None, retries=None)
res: 4:59
